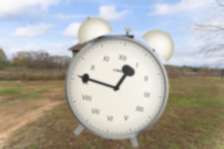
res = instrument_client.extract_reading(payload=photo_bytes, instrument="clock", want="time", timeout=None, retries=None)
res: 12:46
